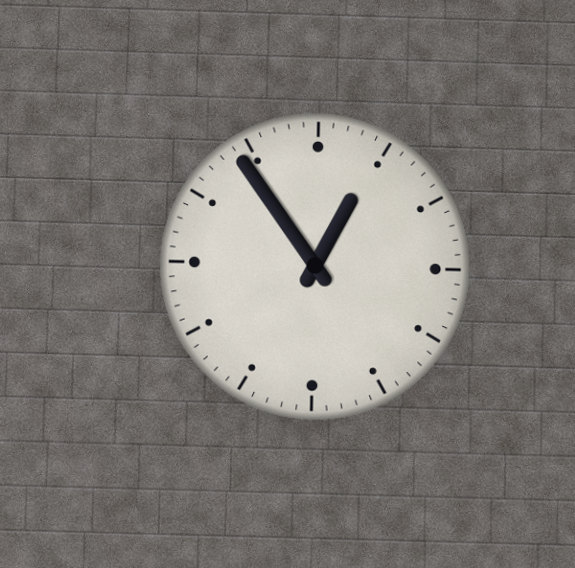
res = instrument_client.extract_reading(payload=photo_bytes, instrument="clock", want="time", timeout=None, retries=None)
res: 12:54
